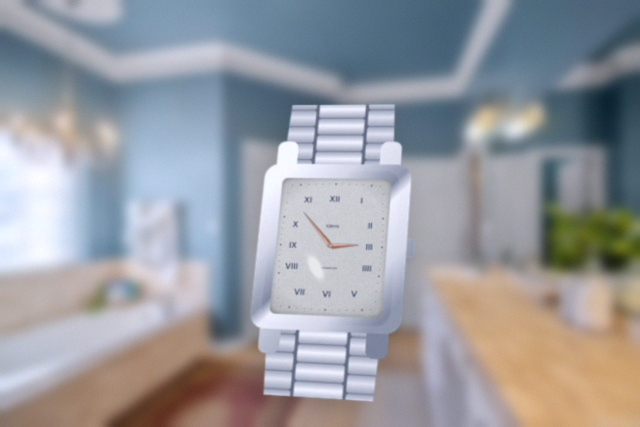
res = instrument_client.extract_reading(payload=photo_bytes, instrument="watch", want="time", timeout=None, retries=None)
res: 2:53
